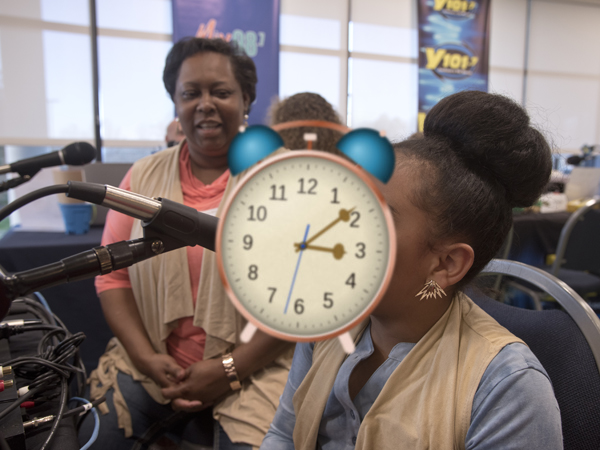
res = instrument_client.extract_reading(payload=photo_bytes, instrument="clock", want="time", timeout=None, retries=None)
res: 3:08:32
